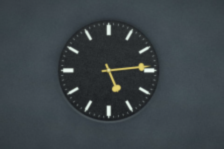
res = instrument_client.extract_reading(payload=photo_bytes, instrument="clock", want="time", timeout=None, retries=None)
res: 5:14
